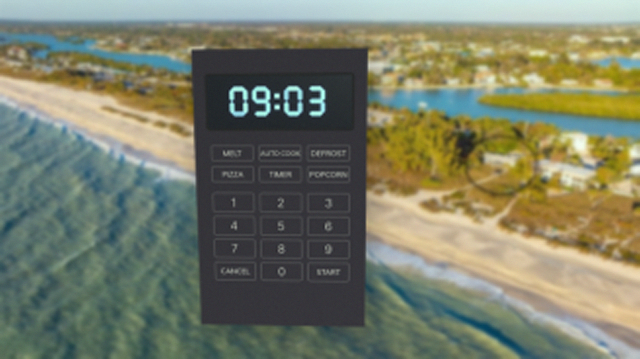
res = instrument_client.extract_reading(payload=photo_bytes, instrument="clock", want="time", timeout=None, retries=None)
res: 9:03
